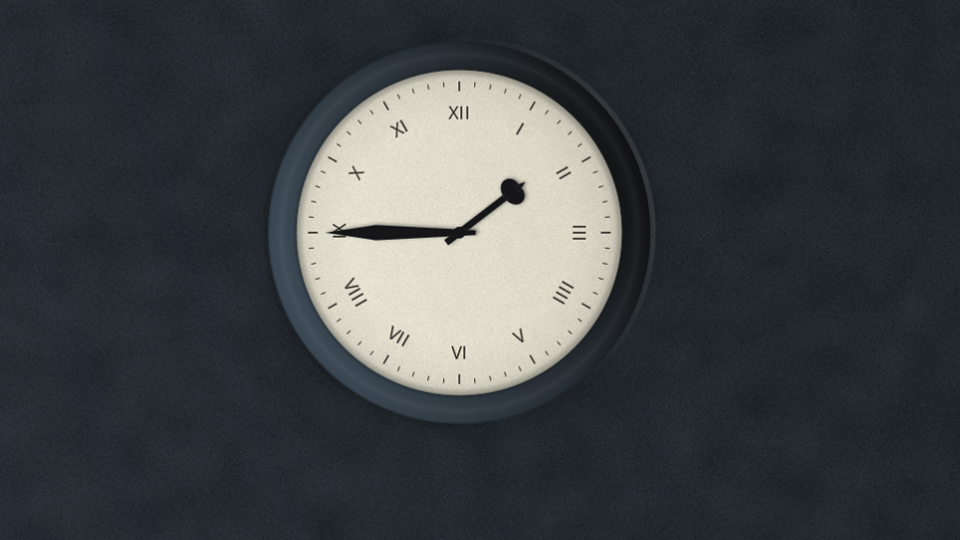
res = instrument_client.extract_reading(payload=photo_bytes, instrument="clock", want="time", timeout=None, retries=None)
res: 1:45
